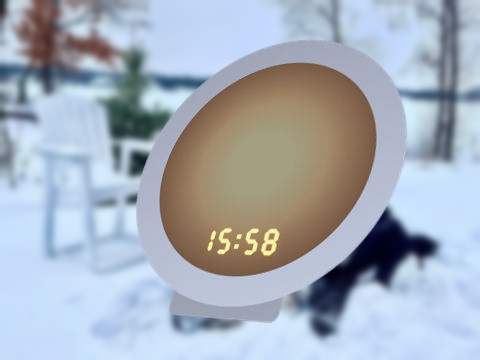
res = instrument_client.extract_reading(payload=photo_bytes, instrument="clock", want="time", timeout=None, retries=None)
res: 15:58
